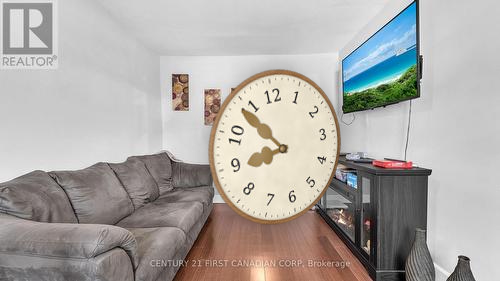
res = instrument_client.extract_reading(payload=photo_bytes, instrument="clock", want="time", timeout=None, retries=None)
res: 8:54
